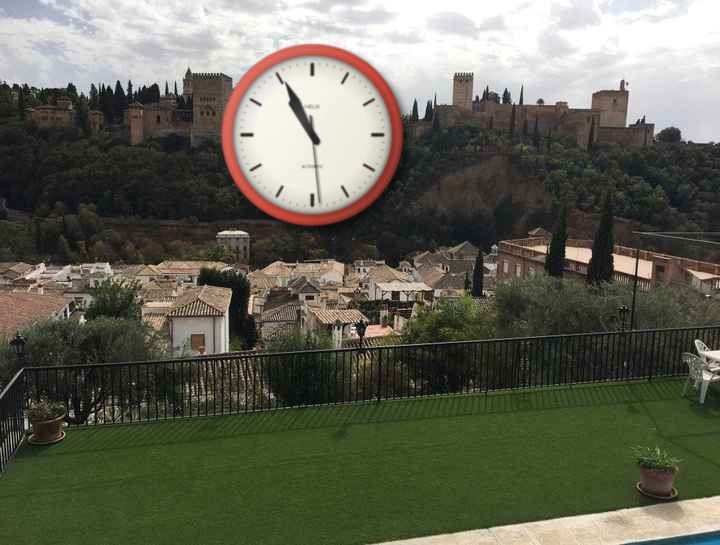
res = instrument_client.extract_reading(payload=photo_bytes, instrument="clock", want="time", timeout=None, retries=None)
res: 10:55:29
